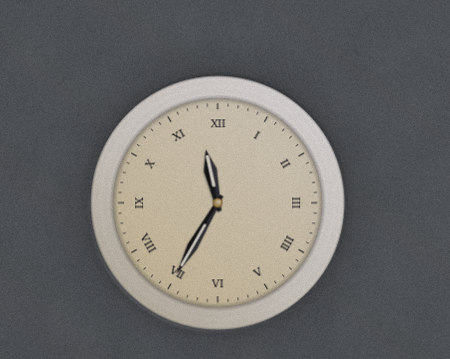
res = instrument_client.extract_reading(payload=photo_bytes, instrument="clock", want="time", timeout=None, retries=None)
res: 11:35
